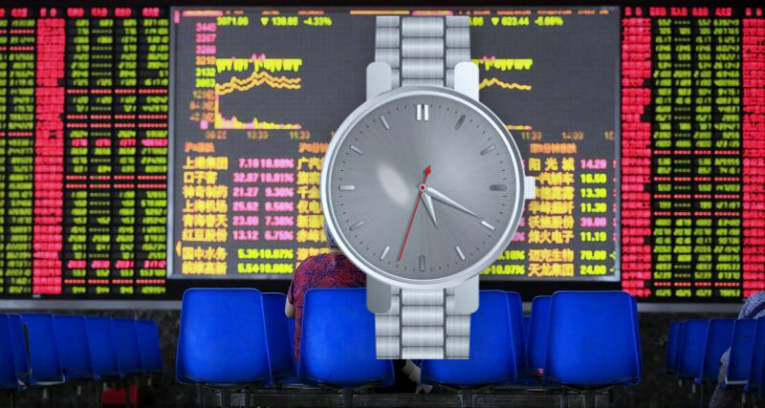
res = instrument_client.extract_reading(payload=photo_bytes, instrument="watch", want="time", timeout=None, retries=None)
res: 5:19:33
